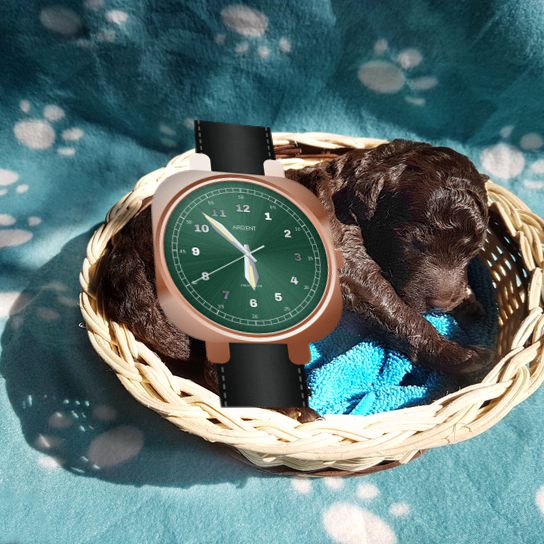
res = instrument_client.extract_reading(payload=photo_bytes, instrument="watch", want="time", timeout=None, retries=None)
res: 5:52:40
